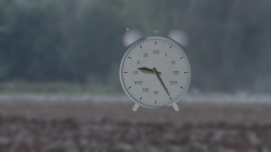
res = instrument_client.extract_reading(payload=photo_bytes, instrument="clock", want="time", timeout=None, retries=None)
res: 9:25
